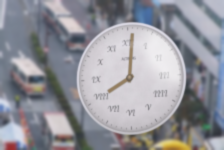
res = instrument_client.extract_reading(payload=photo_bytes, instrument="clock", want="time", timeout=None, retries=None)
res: 8:01
